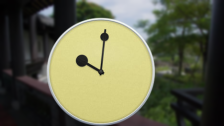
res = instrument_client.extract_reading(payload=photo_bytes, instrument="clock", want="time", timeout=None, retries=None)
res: 10:01
